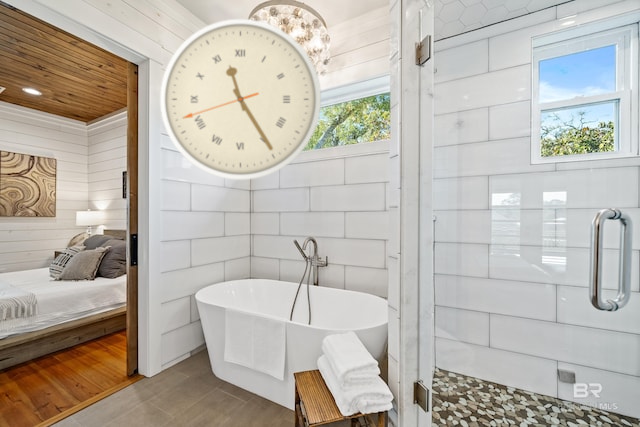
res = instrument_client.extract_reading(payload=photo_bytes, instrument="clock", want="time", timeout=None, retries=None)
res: 11:24:42
